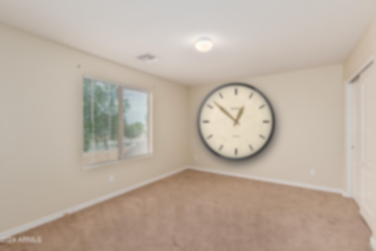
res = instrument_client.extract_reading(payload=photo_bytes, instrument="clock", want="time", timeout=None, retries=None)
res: 12:52
